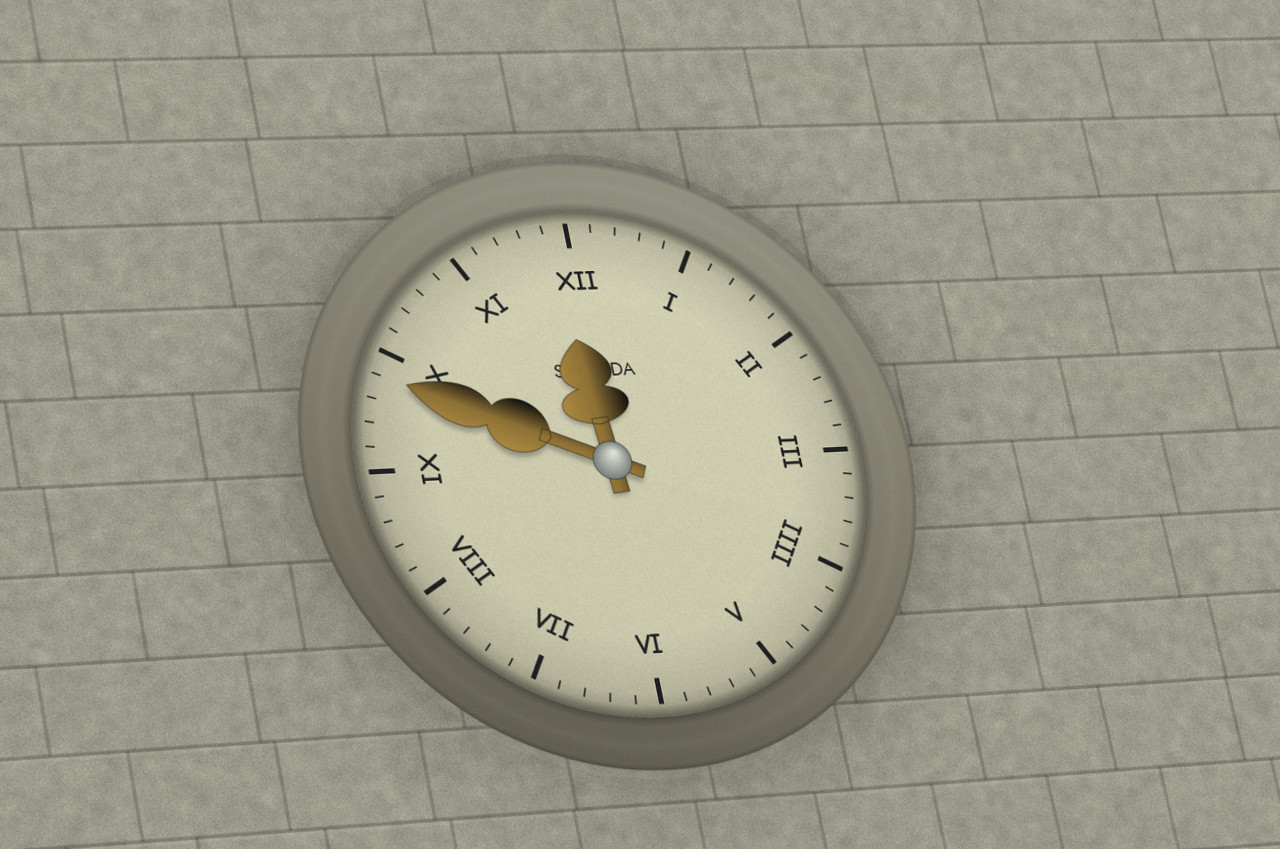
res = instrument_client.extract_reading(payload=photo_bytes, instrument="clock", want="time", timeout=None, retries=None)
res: 11:49
